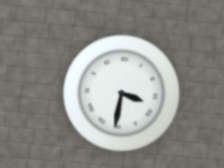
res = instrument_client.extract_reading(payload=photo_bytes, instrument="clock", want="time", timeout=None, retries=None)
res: 3:31
